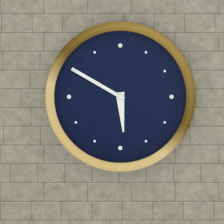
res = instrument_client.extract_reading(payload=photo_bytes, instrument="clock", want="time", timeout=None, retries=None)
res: 5:50
